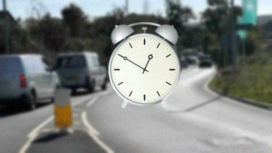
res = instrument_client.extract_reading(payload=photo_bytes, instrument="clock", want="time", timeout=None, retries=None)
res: 12:50
